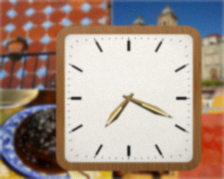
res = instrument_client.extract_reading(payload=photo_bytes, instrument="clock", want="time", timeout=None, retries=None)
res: 7:19
